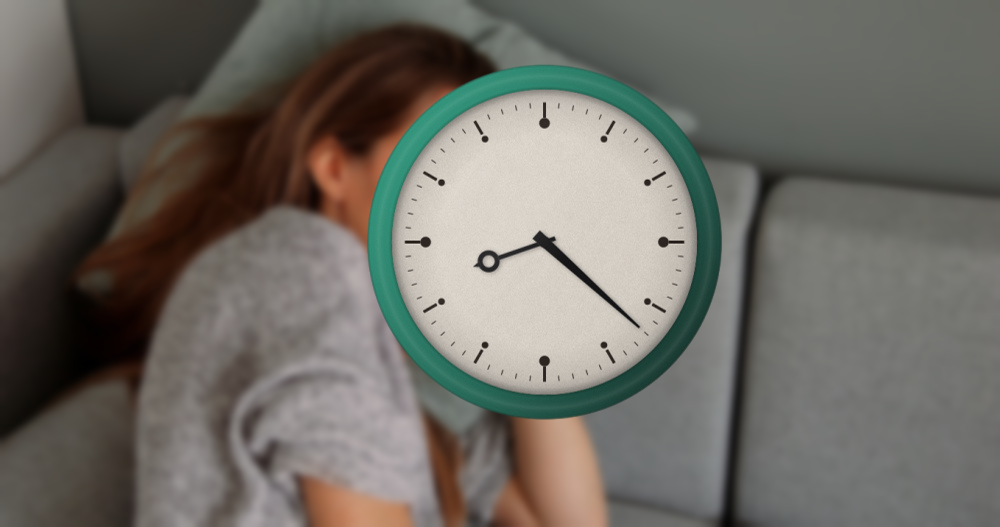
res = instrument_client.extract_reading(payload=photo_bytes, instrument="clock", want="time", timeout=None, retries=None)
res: 8:22
